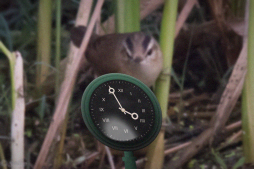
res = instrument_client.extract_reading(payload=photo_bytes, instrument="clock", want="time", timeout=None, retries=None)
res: 3:56
